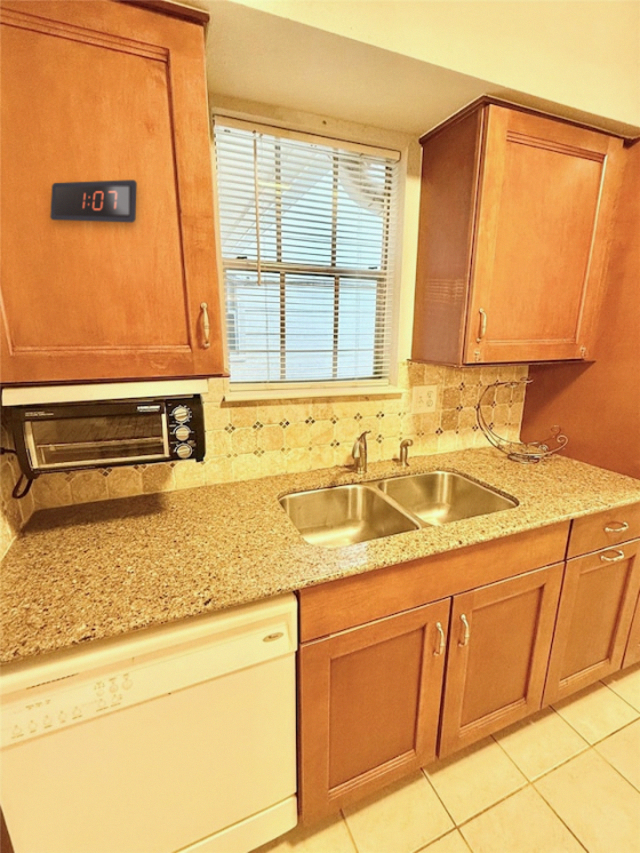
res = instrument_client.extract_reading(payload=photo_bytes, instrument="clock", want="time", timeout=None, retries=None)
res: 1:07
